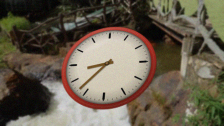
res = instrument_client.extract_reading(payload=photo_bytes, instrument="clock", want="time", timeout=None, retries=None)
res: 8:37
